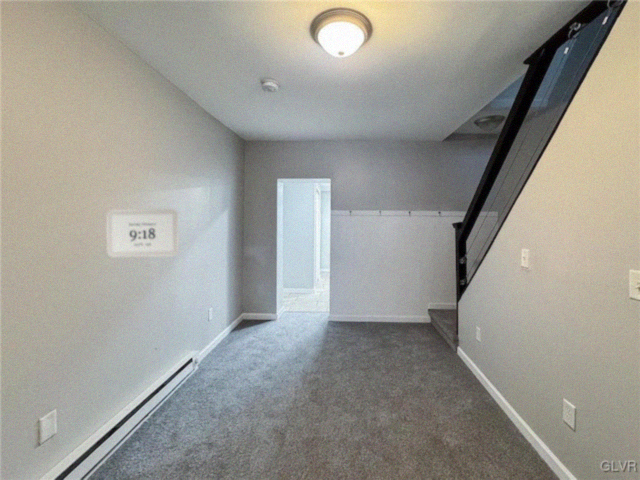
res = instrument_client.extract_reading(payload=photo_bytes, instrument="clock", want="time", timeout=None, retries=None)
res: 9:18
